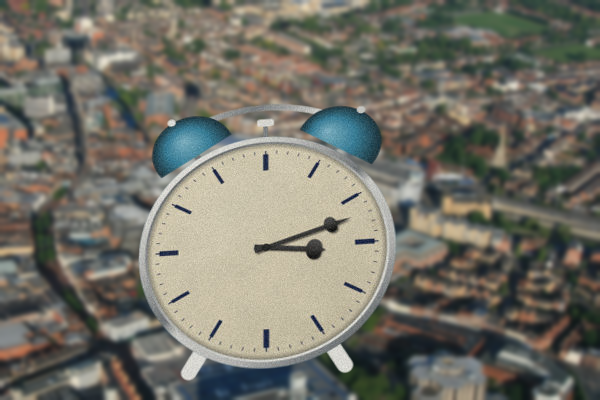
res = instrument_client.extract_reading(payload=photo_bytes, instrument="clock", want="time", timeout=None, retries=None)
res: 3:12
